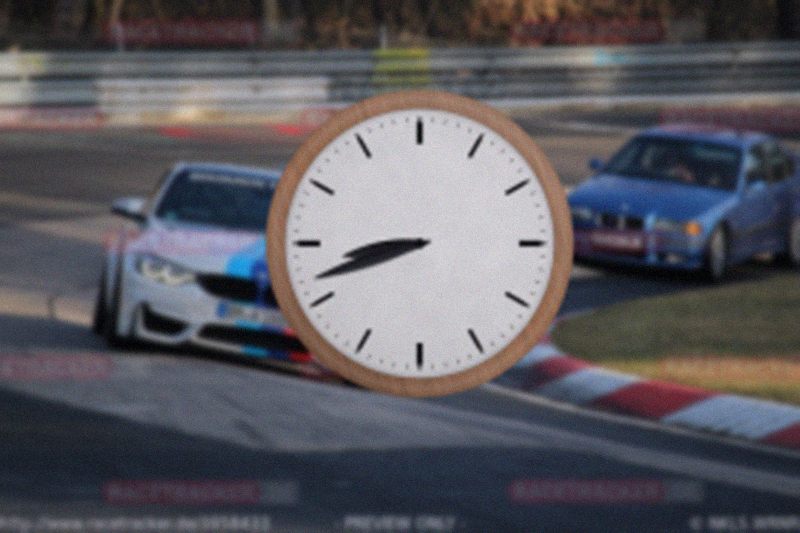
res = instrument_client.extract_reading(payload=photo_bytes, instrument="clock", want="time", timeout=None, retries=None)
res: 8:42
